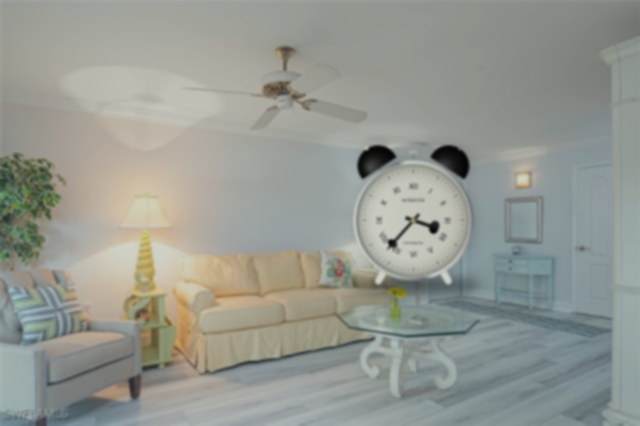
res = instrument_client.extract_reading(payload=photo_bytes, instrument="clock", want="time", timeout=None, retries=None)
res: 3:37
